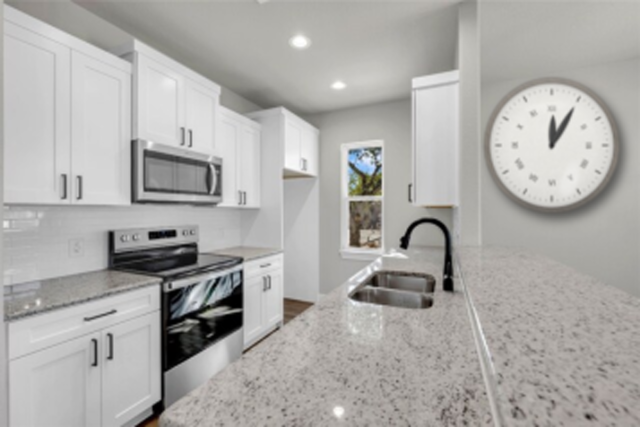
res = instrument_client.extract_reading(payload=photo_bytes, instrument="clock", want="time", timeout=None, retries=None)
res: 12:05
